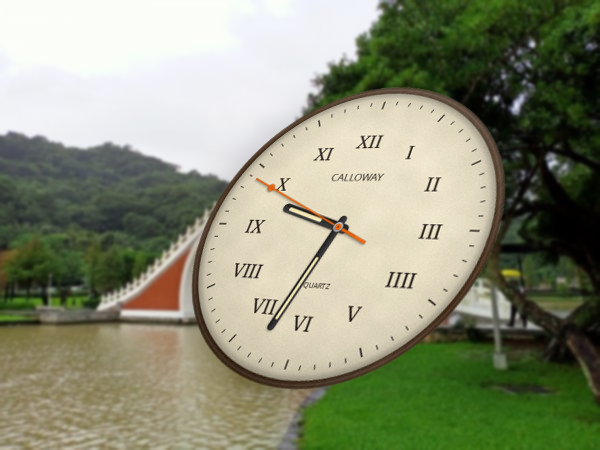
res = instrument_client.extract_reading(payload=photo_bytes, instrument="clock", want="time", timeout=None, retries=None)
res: 9:32:49
